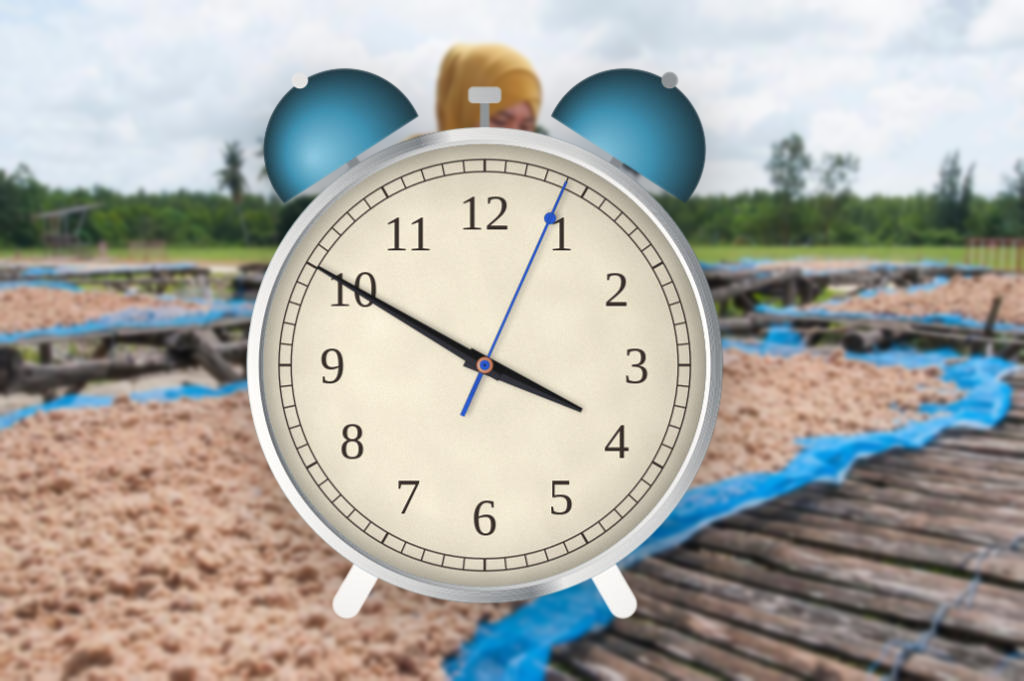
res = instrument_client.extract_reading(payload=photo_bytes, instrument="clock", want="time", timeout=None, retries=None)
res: 3:50:04
